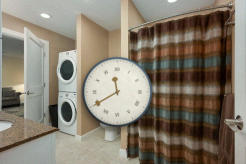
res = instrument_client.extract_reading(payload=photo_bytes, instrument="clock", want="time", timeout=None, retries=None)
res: 11:40
